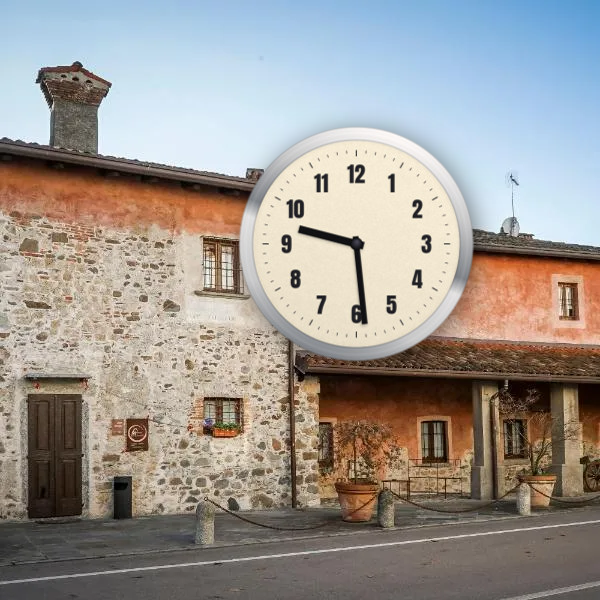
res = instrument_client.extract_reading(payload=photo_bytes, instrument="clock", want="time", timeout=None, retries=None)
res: 9:29
